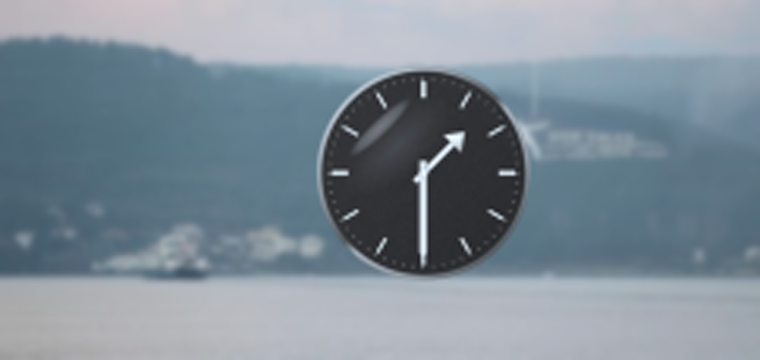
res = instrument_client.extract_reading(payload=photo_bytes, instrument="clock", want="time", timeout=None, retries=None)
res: 1:30
